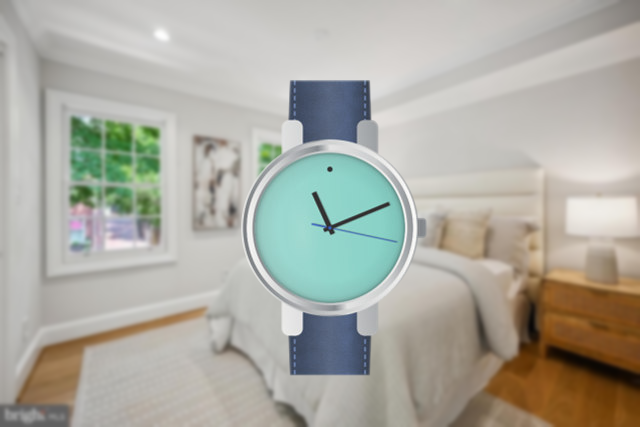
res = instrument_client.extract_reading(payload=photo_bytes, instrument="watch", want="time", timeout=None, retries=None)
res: 11:11:17
